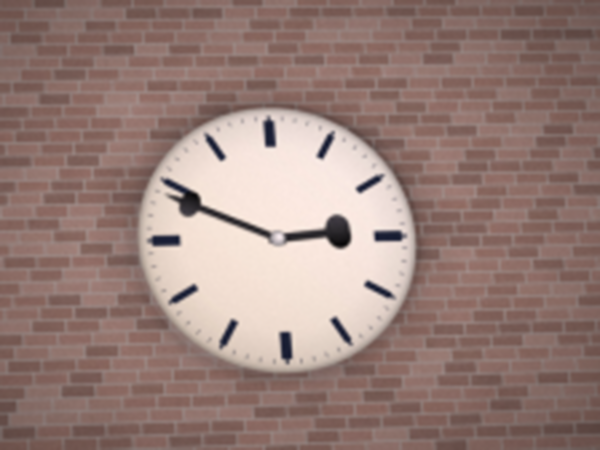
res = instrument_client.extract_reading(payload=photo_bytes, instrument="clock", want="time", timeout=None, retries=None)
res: 2:49
